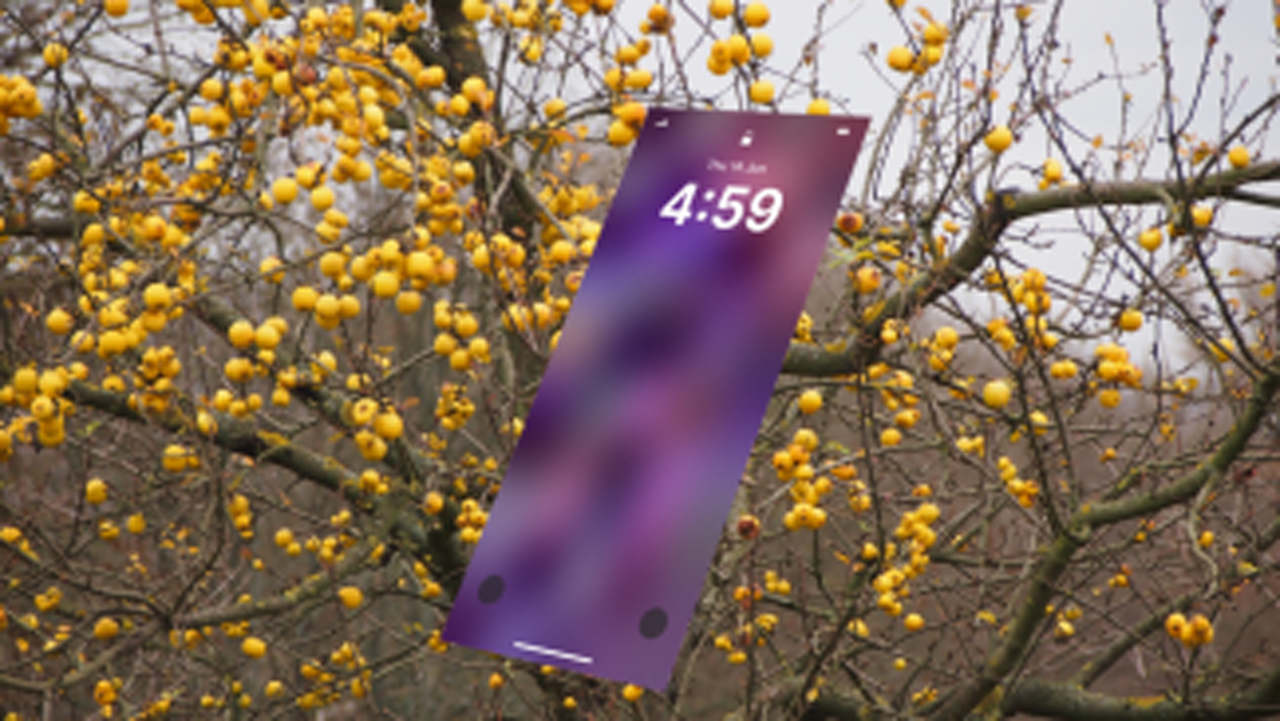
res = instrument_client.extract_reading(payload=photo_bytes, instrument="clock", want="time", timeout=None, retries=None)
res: 4:59
